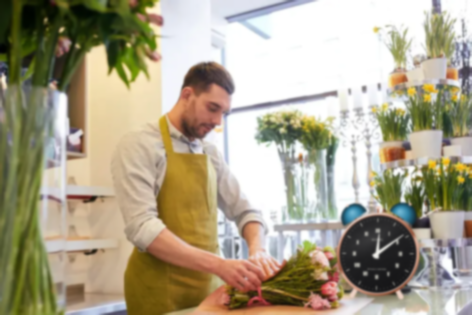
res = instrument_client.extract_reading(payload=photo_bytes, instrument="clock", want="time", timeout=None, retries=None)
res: 12:09
